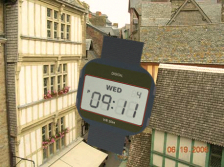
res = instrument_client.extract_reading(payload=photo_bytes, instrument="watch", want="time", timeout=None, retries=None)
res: 9:11
